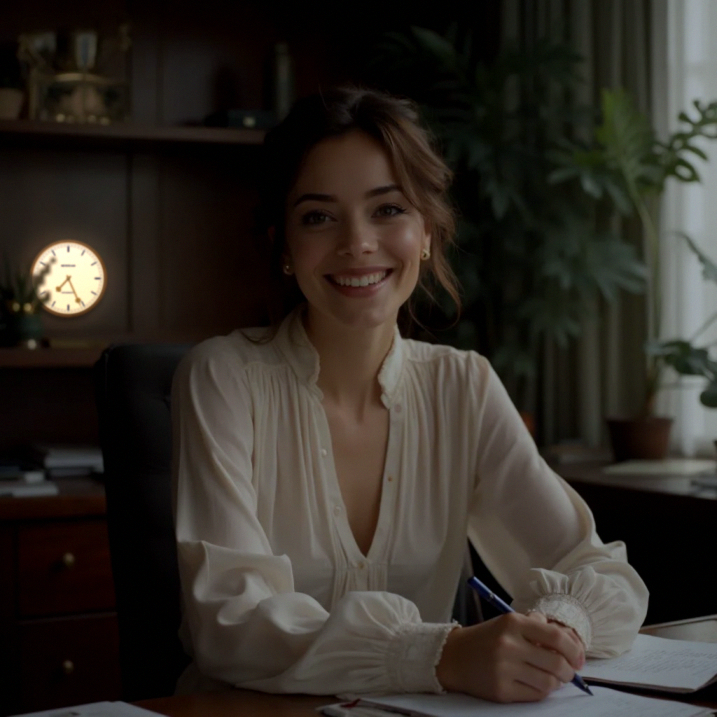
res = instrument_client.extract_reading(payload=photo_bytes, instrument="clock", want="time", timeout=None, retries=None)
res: 7:26
